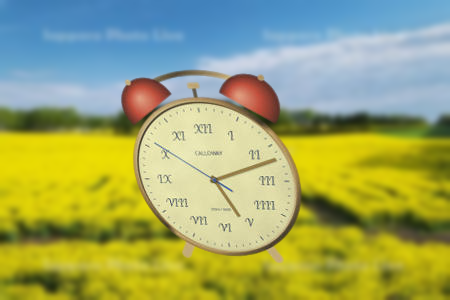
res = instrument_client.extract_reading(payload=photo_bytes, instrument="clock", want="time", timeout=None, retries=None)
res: 5:11:51
